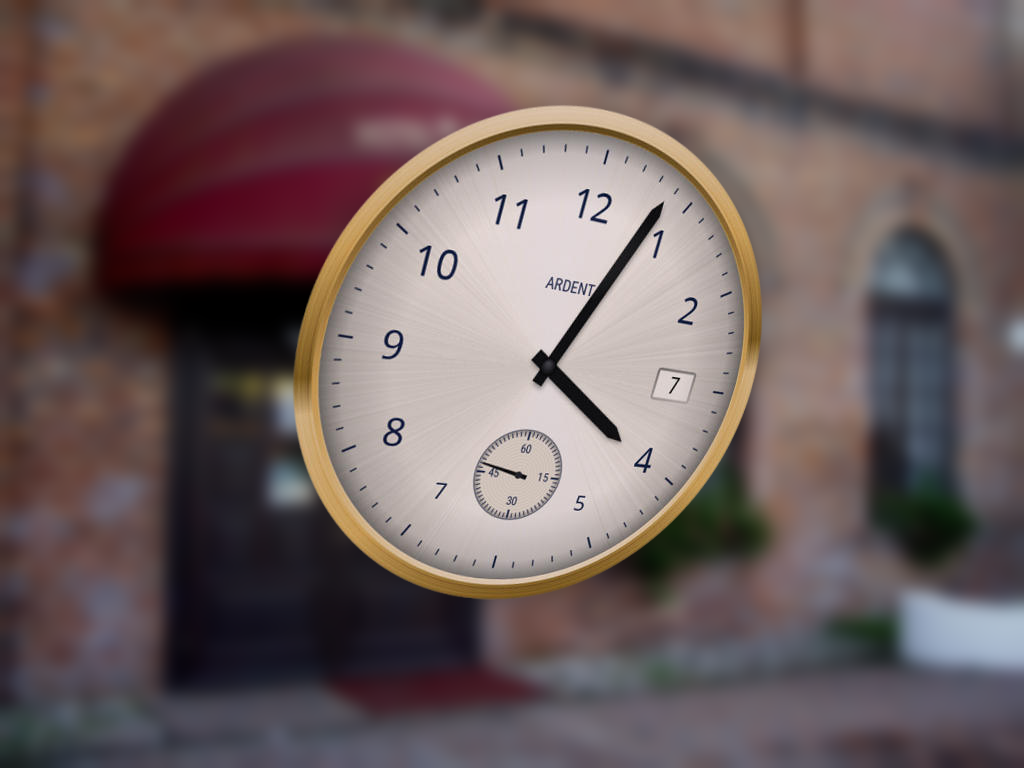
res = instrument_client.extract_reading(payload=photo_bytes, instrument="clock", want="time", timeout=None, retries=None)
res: 4:03:47
